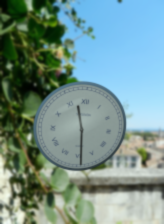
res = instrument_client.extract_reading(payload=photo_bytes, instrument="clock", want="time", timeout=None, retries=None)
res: 11:29
